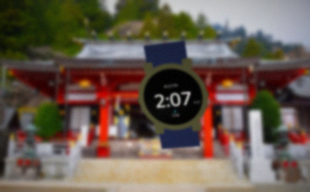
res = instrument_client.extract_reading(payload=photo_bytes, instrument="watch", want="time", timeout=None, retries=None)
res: 2:07
